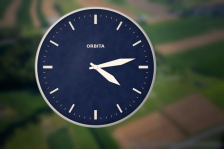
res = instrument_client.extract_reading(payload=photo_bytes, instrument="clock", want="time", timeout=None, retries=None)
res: 4:13
